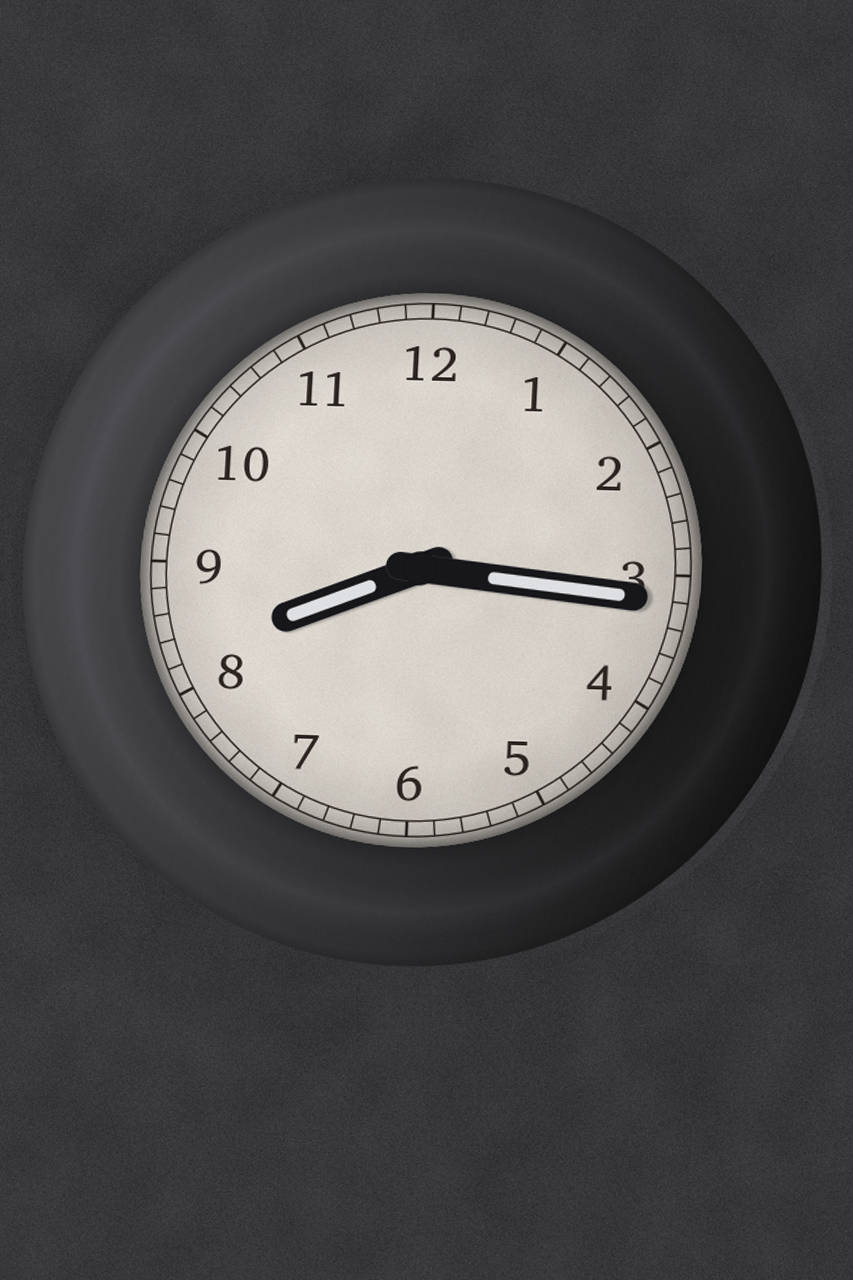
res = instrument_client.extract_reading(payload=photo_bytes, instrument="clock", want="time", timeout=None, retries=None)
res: 8:16
